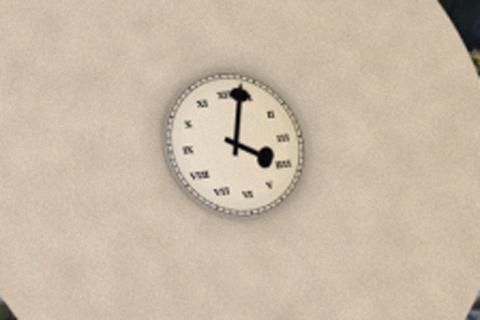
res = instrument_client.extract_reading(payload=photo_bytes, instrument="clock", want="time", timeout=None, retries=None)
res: 4:03
